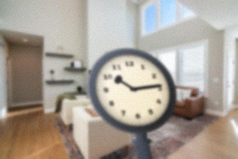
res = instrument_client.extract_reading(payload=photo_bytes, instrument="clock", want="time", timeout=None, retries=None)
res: 10:14
